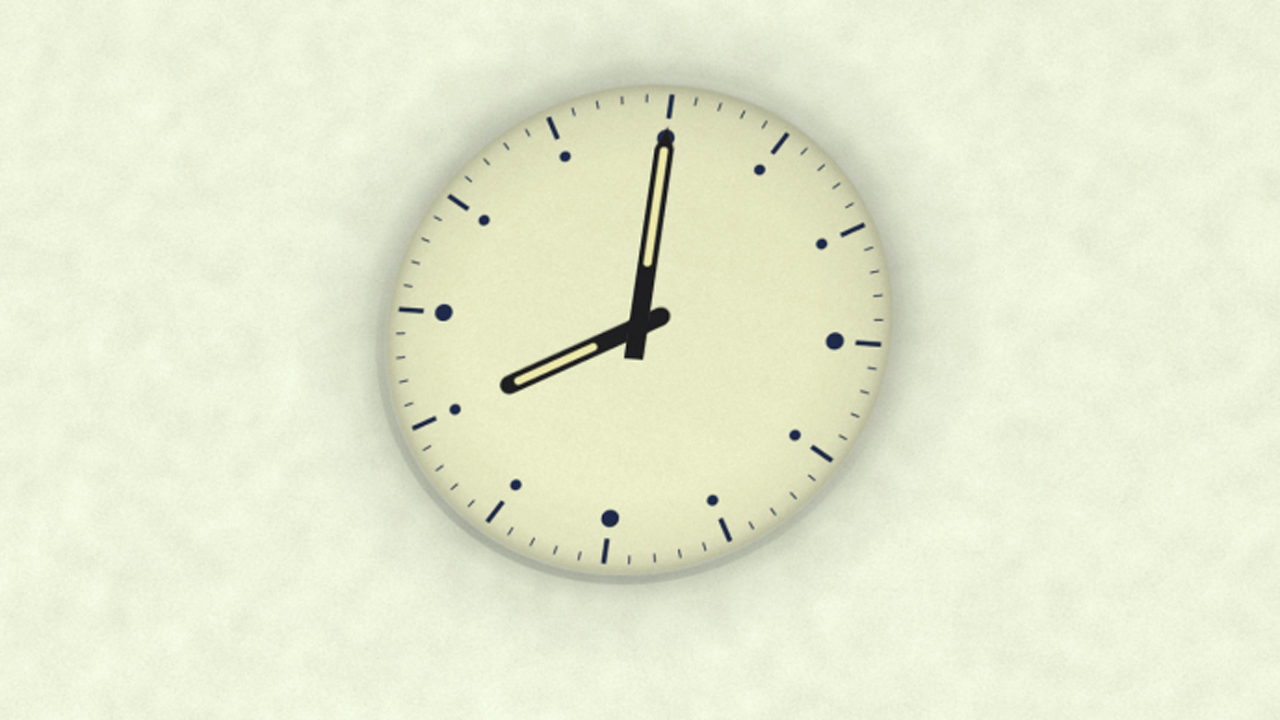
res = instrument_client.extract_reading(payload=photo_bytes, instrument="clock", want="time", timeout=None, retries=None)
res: 8:00
